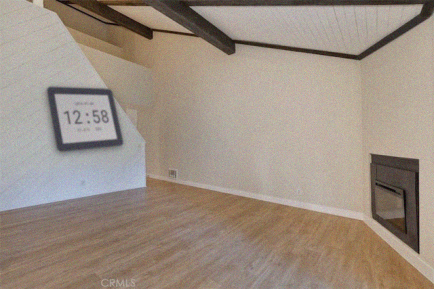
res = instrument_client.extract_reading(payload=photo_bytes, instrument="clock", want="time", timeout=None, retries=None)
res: 12:58
